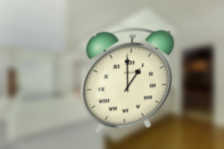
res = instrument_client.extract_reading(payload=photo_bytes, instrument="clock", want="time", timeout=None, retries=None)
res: 12:59
